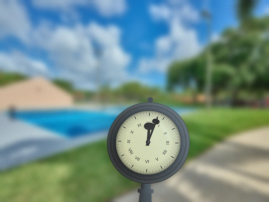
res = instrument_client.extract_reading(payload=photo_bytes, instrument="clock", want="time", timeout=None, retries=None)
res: 12:03
